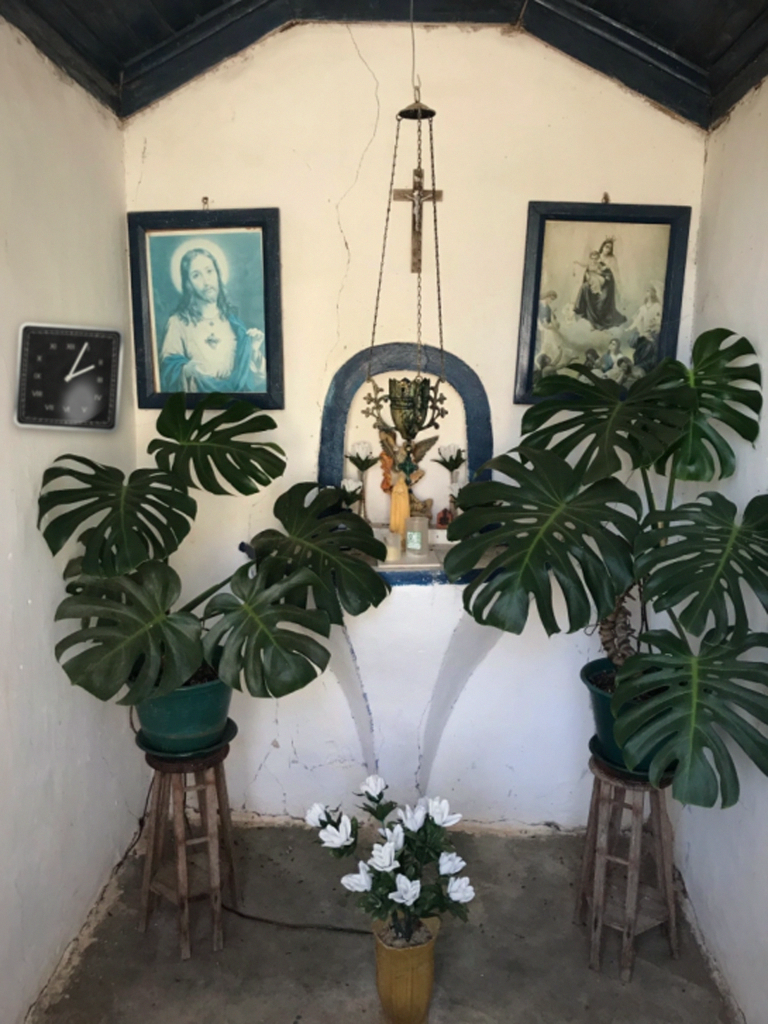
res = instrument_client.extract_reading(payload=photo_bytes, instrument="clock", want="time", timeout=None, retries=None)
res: 2:04
